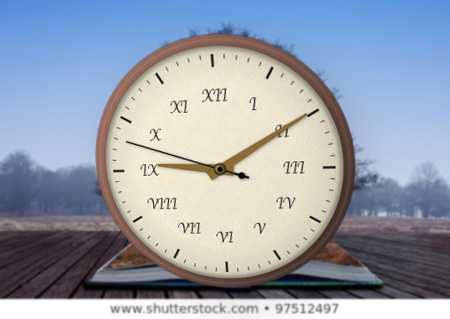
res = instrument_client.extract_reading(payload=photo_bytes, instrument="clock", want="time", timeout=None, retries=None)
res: 9:09:48
